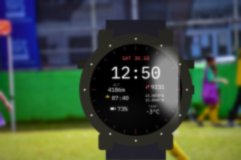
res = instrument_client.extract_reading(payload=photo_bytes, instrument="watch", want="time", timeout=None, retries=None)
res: 12:50
